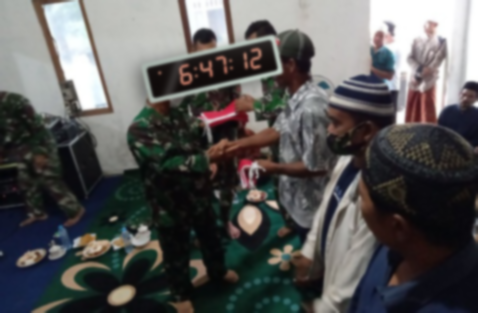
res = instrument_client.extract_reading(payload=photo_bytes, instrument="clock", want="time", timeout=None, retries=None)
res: 6:47:12
